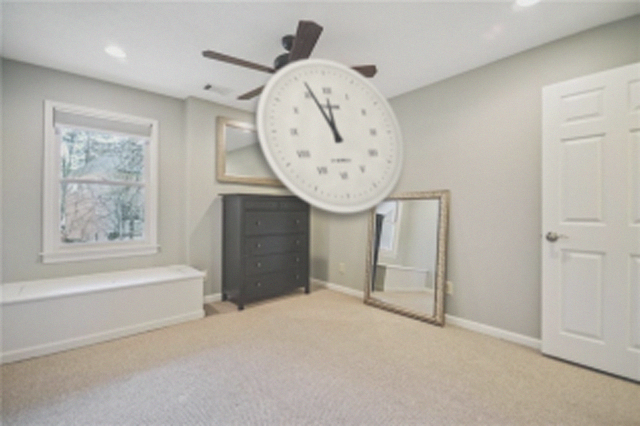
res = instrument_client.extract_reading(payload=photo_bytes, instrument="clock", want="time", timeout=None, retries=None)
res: 11:56
